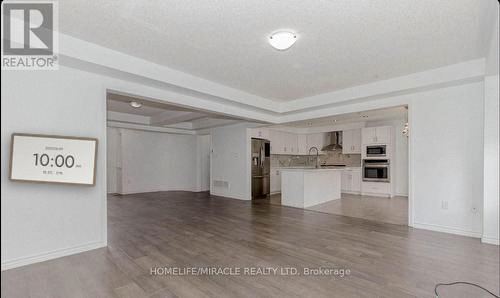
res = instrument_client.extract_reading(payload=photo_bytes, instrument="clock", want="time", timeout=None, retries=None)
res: 10:00
